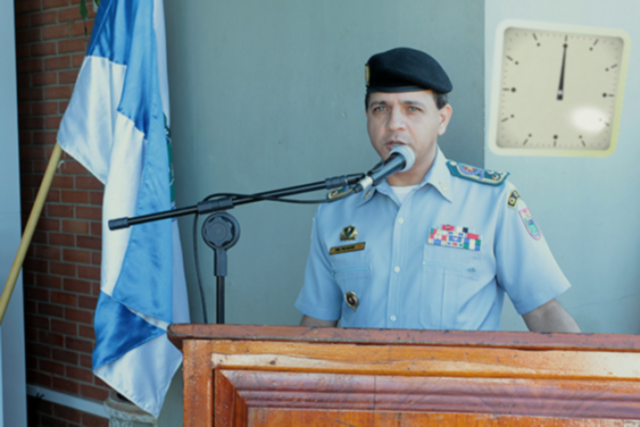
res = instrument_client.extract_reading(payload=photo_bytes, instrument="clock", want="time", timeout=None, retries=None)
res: 12:00
